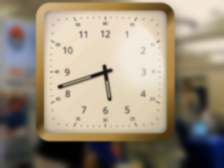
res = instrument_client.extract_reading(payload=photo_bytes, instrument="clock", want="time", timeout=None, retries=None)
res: 5:42
